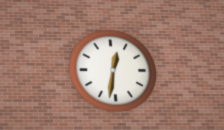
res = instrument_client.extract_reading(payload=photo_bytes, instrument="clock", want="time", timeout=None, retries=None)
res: 12:32
